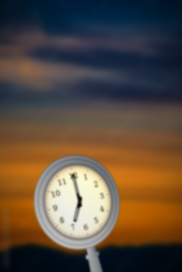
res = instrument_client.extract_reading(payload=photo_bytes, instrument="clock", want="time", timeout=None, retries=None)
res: 7:00
